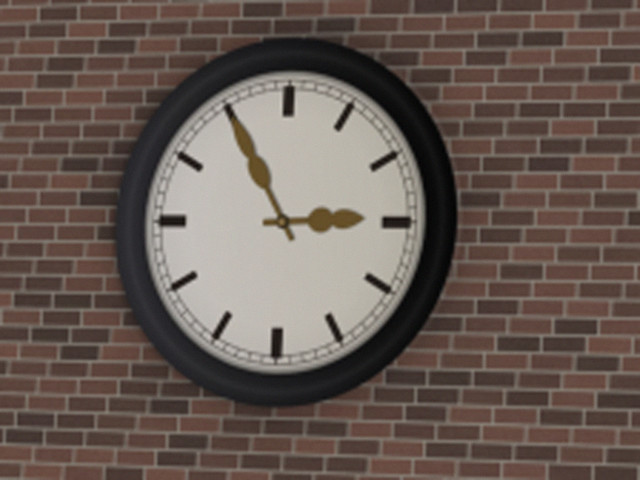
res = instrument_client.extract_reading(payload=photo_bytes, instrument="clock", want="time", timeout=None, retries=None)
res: 2:55
